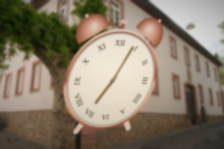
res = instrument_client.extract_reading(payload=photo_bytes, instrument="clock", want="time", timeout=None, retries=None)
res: 7:04
